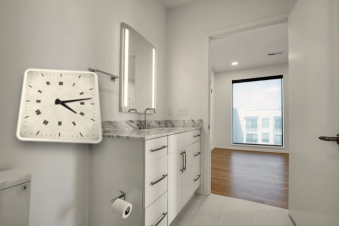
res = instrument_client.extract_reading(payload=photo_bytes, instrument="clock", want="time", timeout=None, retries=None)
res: 4:13
